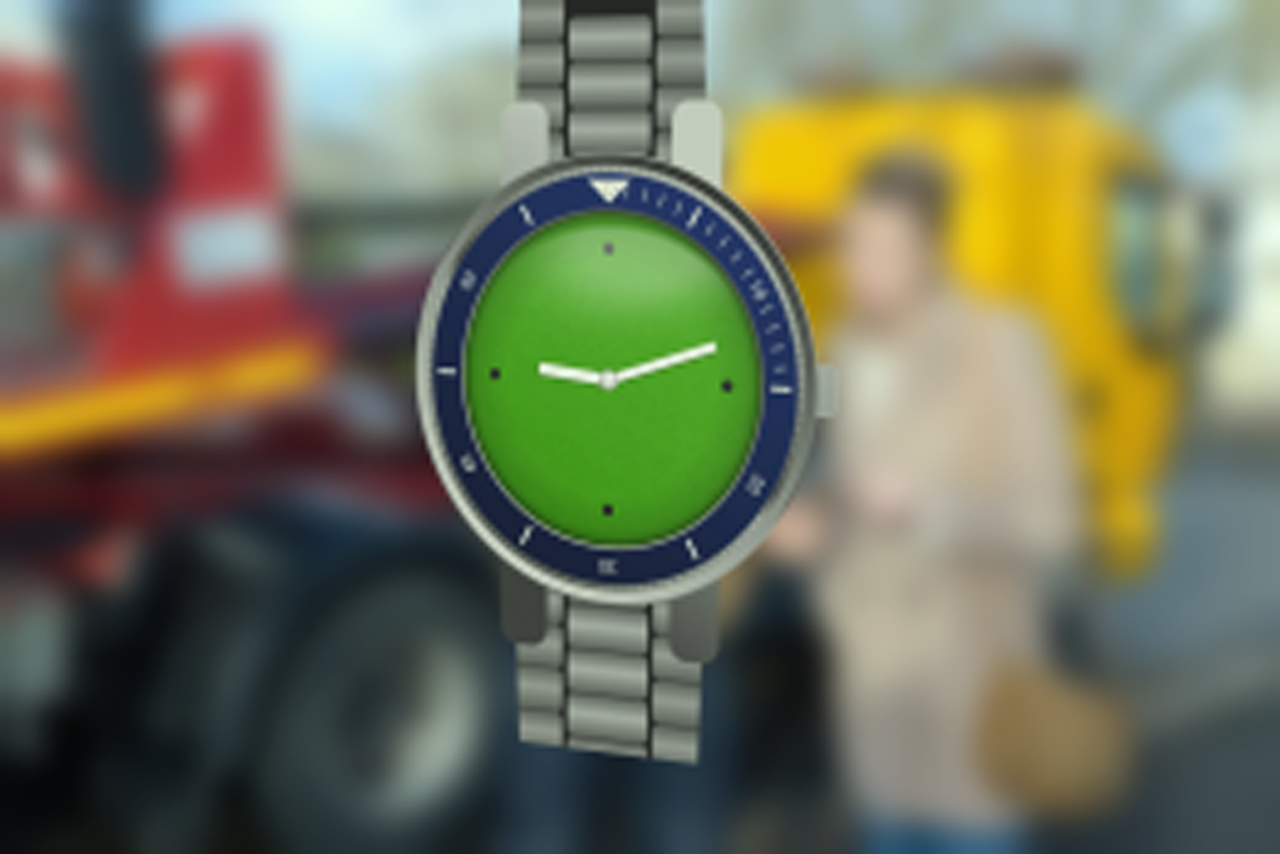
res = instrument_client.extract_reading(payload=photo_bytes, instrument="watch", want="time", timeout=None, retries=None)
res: 9:12
